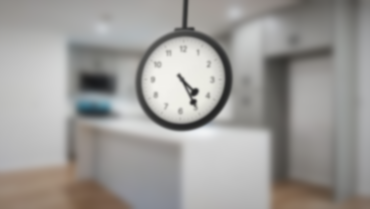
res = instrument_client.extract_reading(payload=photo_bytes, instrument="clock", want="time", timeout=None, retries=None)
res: 4:25
